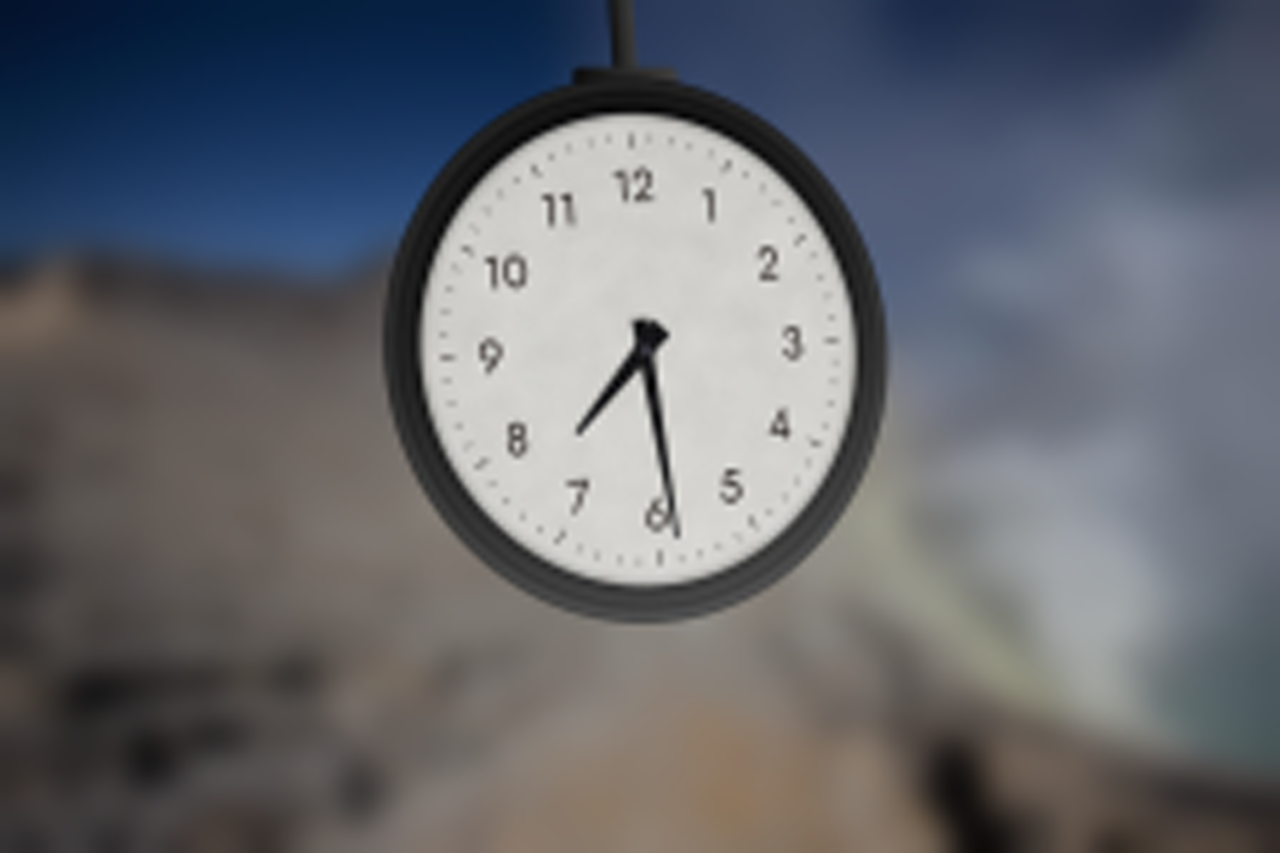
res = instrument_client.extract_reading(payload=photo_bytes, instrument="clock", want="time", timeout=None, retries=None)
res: 7:29
